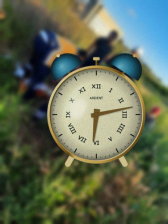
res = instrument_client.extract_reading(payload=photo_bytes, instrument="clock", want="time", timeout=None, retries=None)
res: 6:13
